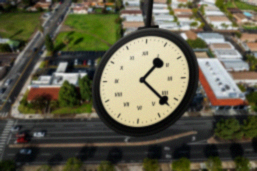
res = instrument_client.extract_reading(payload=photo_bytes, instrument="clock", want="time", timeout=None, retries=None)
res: 1:22
